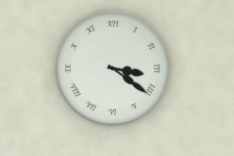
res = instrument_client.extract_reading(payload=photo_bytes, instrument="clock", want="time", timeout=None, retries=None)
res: 3:21
